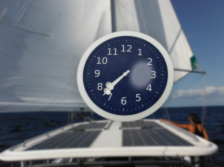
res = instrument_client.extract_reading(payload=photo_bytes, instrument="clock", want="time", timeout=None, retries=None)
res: 7:37
